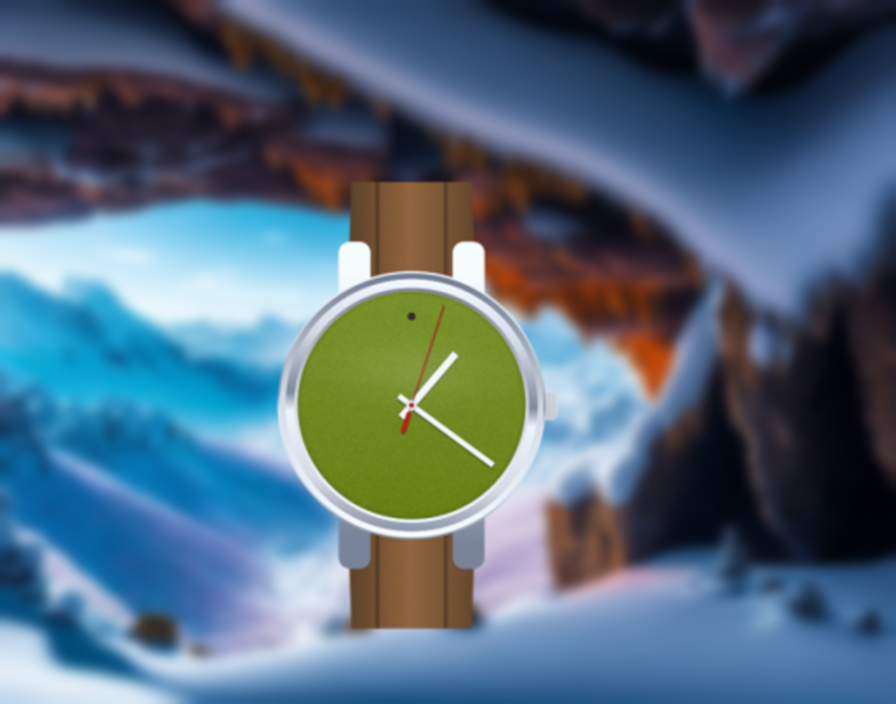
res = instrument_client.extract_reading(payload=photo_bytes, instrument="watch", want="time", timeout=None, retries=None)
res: 1:21:03
